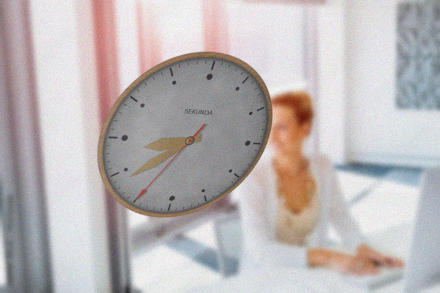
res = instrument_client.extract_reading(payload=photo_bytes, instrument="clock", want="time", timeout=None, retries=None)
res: 8:38:35
